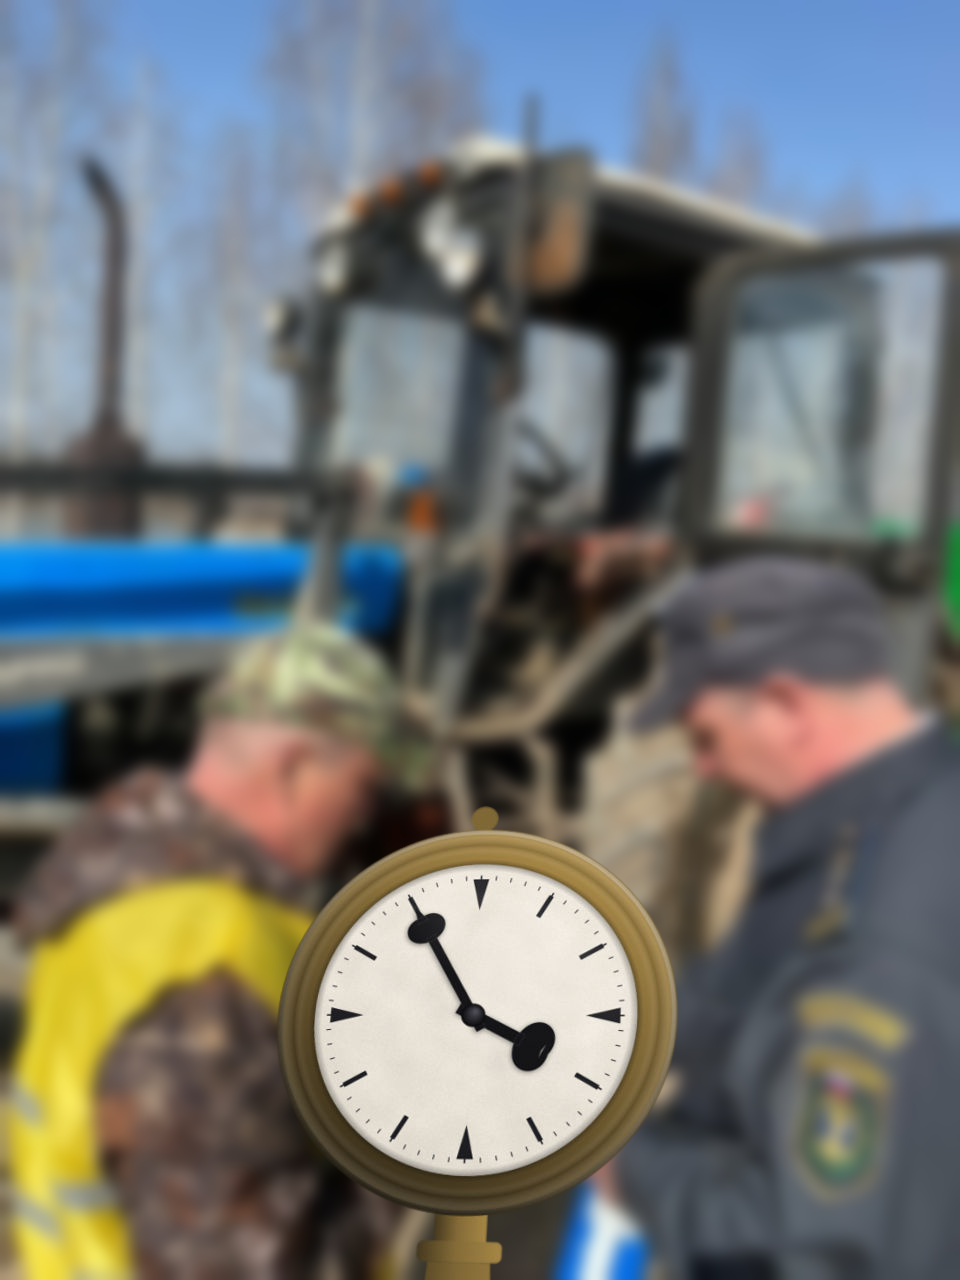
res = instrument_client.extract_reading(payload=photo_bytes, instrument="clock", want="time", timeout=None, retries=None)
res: 3:55
